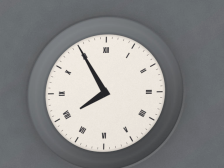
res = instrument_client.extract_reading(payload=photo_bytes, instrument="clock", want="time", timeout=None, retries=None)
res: 7:55
